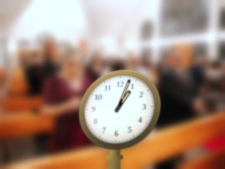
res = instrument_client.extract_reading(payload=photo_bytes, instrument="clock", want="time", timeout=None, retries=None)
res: 1:03
